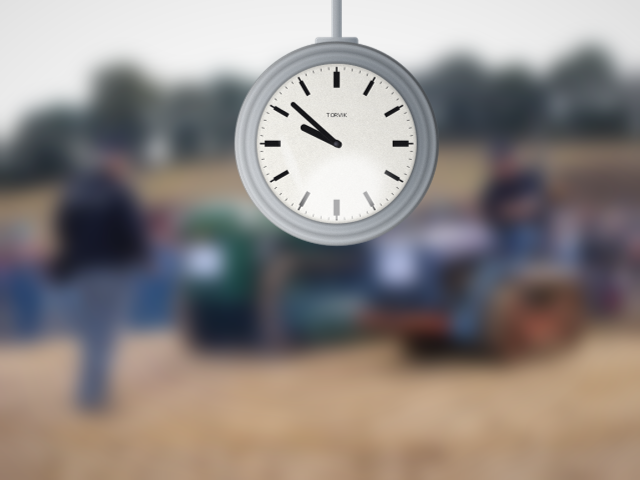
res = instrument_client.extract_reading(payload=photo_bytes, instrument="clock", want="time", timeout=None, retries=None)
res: 9:52
